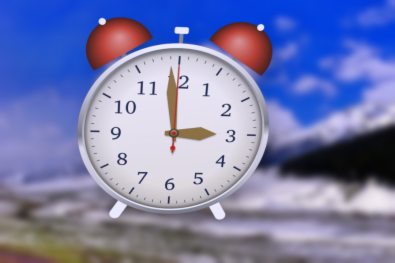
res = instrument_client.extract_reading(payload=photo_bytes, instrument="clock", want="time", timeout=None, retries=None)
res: 2:59:00
